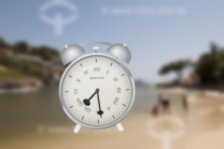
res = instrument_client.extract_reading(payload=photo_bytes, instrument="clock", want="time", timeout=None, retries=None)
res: 7:29
